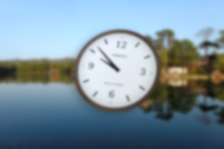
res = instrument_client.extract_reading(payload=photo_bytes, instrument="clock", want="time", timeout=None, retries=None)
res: 9:52
